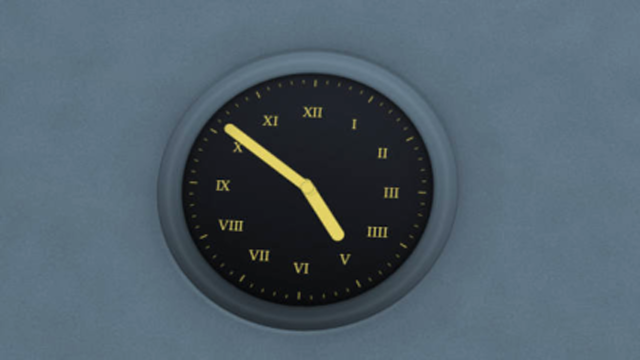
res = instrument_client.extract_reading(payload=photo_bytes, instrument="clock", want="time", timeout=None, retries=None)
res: 4:51
